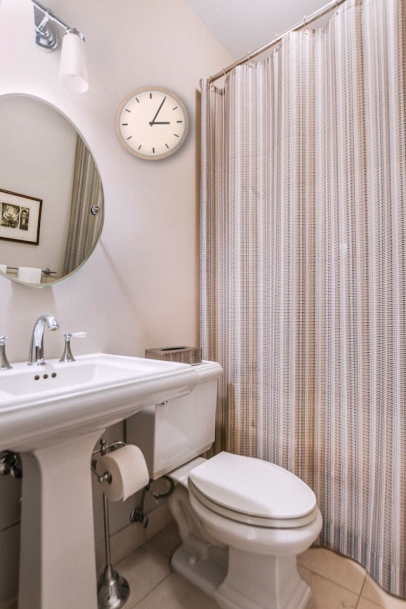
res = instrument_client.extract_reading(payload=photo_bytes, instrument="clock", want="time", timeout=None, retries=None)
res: 3:05
